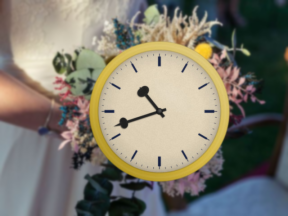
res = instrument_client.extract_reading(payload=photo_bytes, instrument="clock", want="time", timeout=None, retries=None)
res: 10:42
